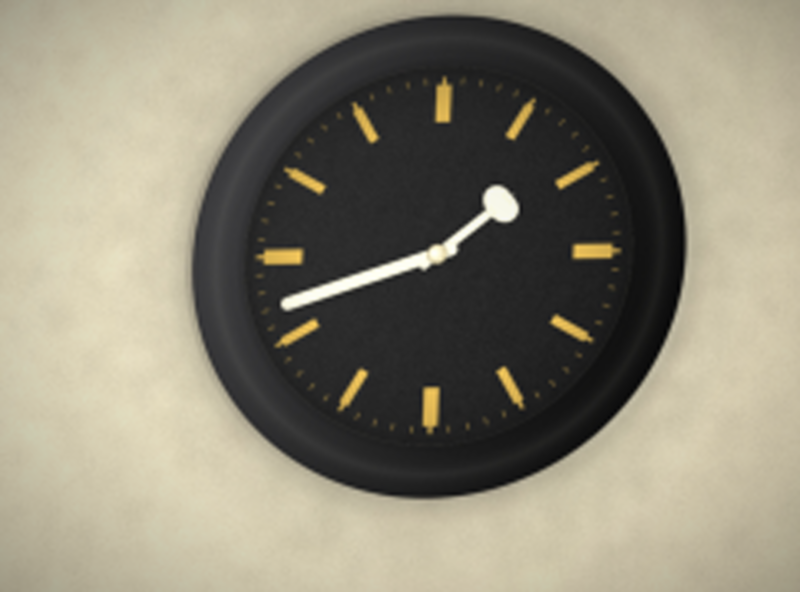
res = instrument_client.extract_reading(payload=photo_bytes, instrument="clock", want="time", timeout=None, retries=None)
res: 1:42
